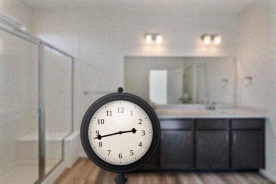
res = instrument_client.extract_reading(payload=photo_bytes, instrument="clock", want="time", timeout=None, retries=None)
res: 2:43
